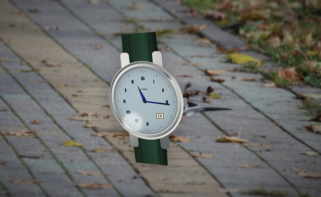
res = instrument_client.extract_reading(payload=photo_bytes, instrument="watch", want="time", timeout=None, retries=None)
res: 11:16
